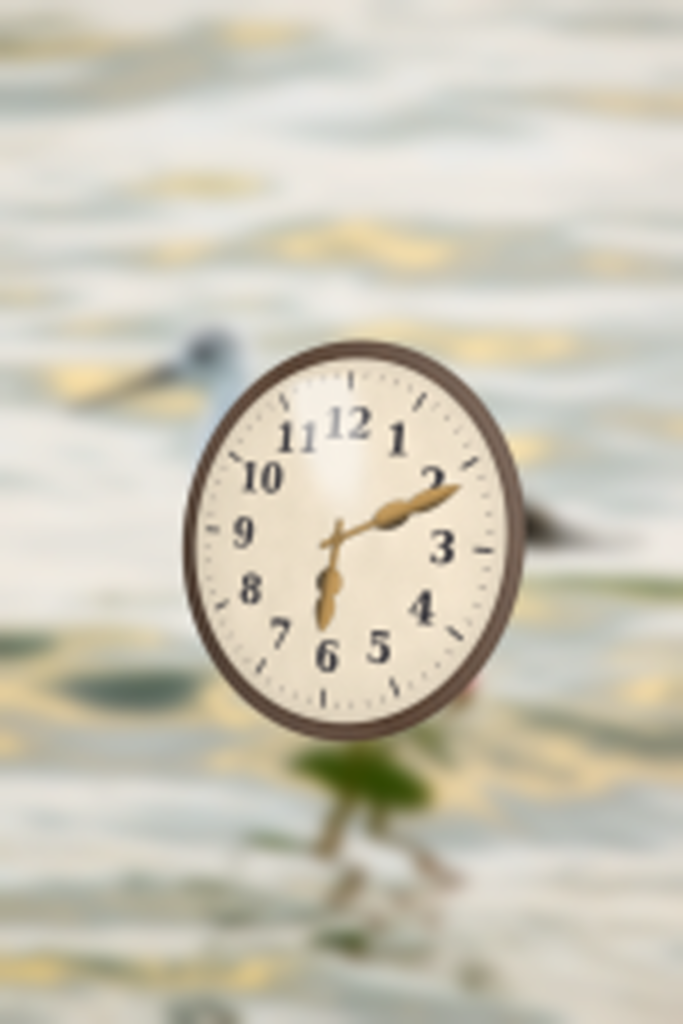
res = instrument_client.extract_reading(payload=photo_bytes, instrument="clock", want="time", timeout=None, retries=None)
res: 6:11
